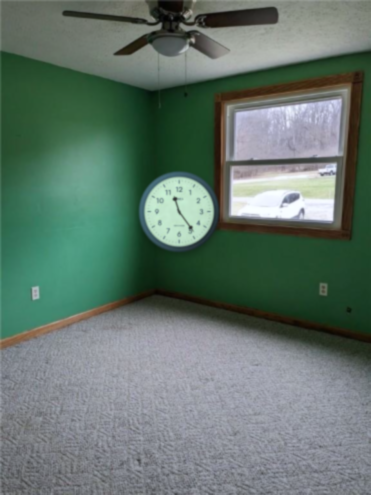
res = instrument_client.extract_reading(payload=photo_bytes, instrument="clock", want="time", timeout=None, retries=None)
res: 11:24
